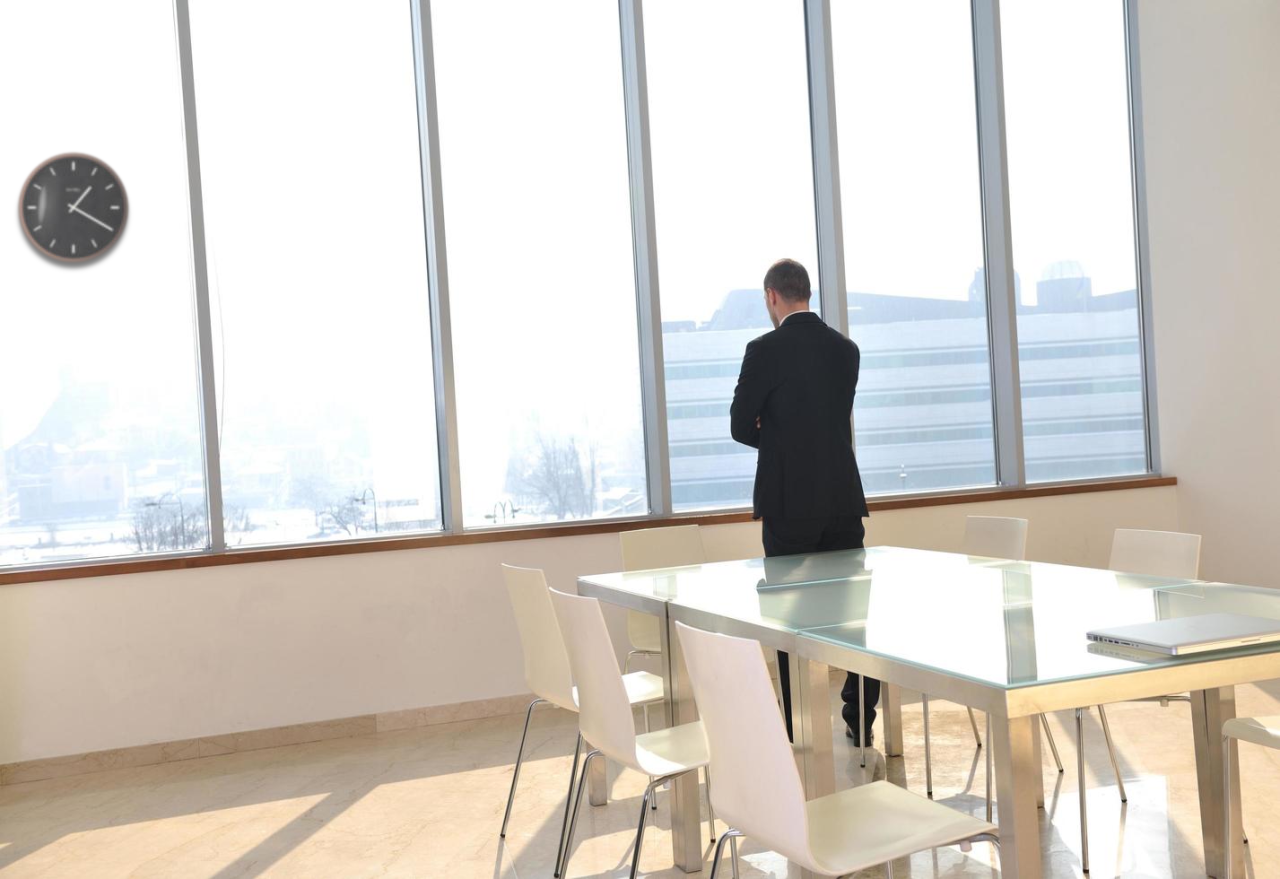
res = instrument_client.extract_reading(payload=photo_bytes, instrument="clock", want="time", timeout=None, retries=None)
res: 1:20
